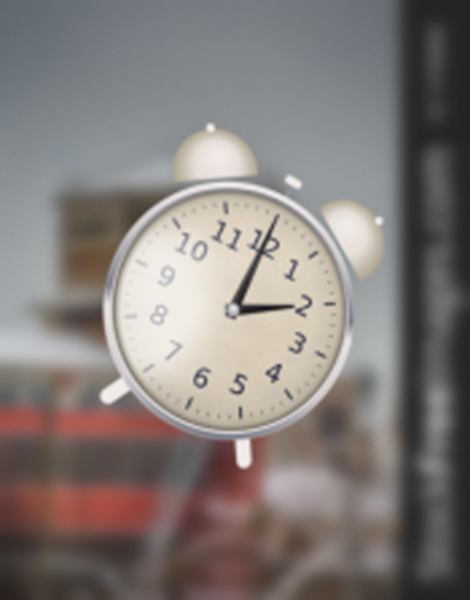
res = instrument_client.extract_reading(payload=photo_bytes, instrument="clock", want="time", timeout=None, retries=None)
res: 2:00
